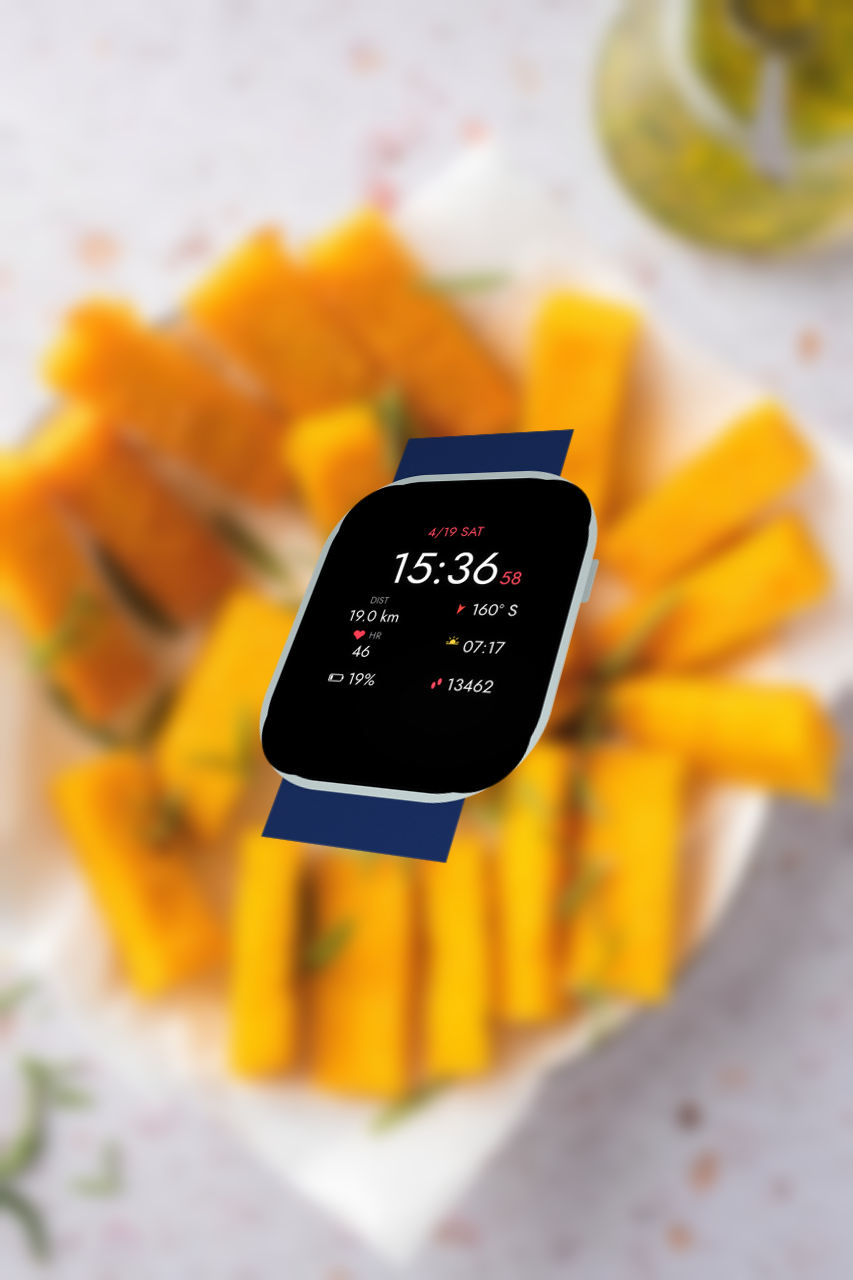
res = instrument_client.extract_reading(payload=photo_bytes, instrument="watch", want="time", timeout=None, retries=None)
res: 15:36:58
